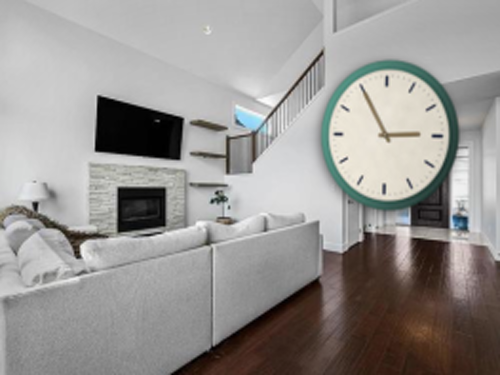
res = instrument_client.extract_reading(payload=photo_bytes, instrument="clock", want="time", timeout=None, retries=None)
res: 2:55
